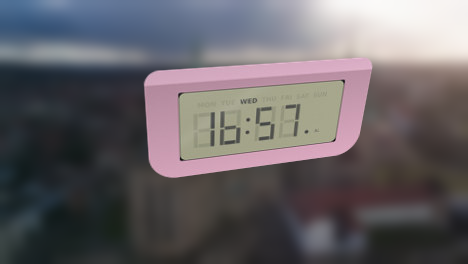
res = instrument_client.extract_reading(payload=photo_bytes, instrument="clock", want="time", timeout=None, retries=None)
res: 16:57
